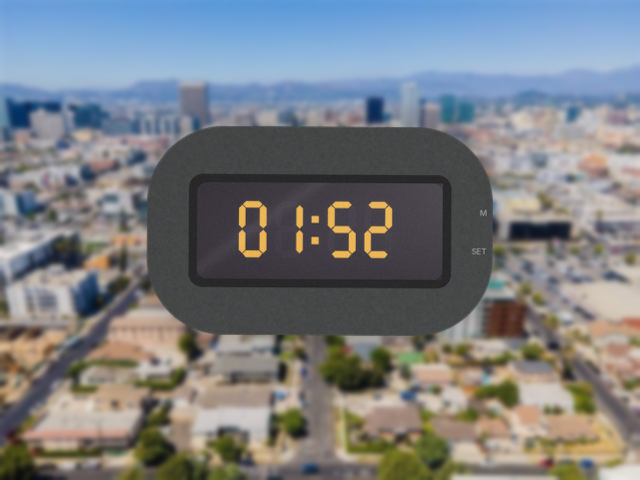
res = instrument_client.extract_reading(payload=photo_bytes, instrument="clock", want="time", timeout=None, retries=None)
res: 1:52
